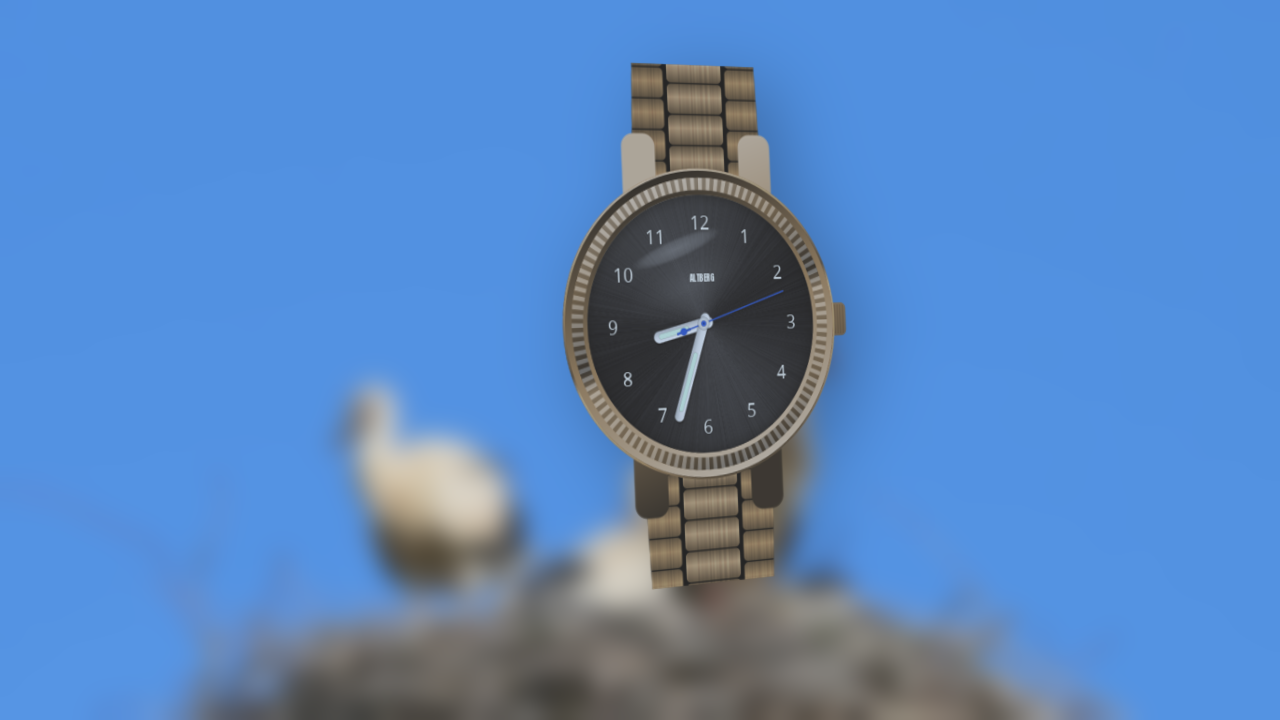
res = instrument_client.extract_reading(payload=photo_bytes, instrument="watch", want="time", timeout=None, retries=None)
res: 8:33:12
